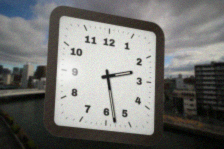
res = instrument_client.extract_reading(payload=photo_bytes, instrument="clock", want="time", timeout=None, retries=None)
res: 2:28
